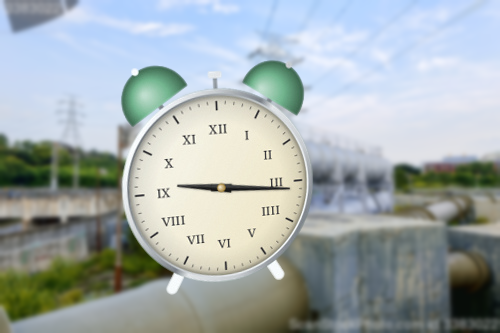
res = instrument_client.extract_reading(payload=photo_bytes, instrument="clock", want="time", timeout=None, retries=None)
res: 9:16
